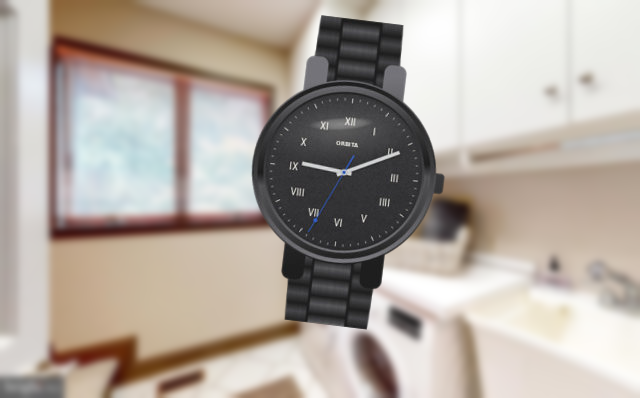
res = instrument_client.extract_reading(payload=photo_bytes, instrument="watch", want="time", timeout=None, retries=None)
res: 9:10:34
